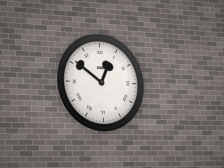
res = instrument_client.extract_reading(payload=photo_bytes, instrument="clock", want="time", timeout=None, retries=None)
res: 12:51
